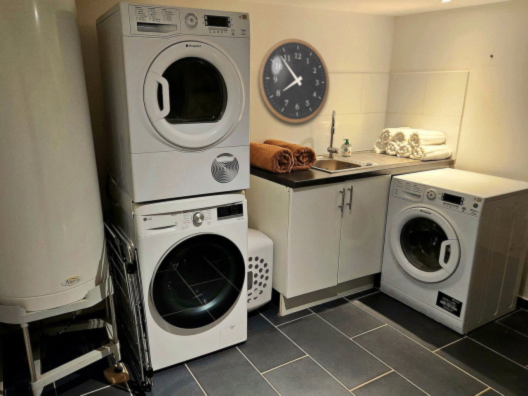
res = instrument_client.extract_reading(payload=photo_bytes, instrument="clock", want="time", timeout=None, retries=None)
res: 7:53
